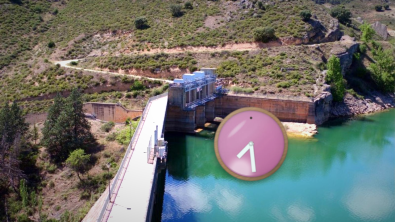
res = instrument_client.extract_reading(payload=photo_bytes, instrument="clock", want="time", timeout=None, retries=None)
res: 7:29
